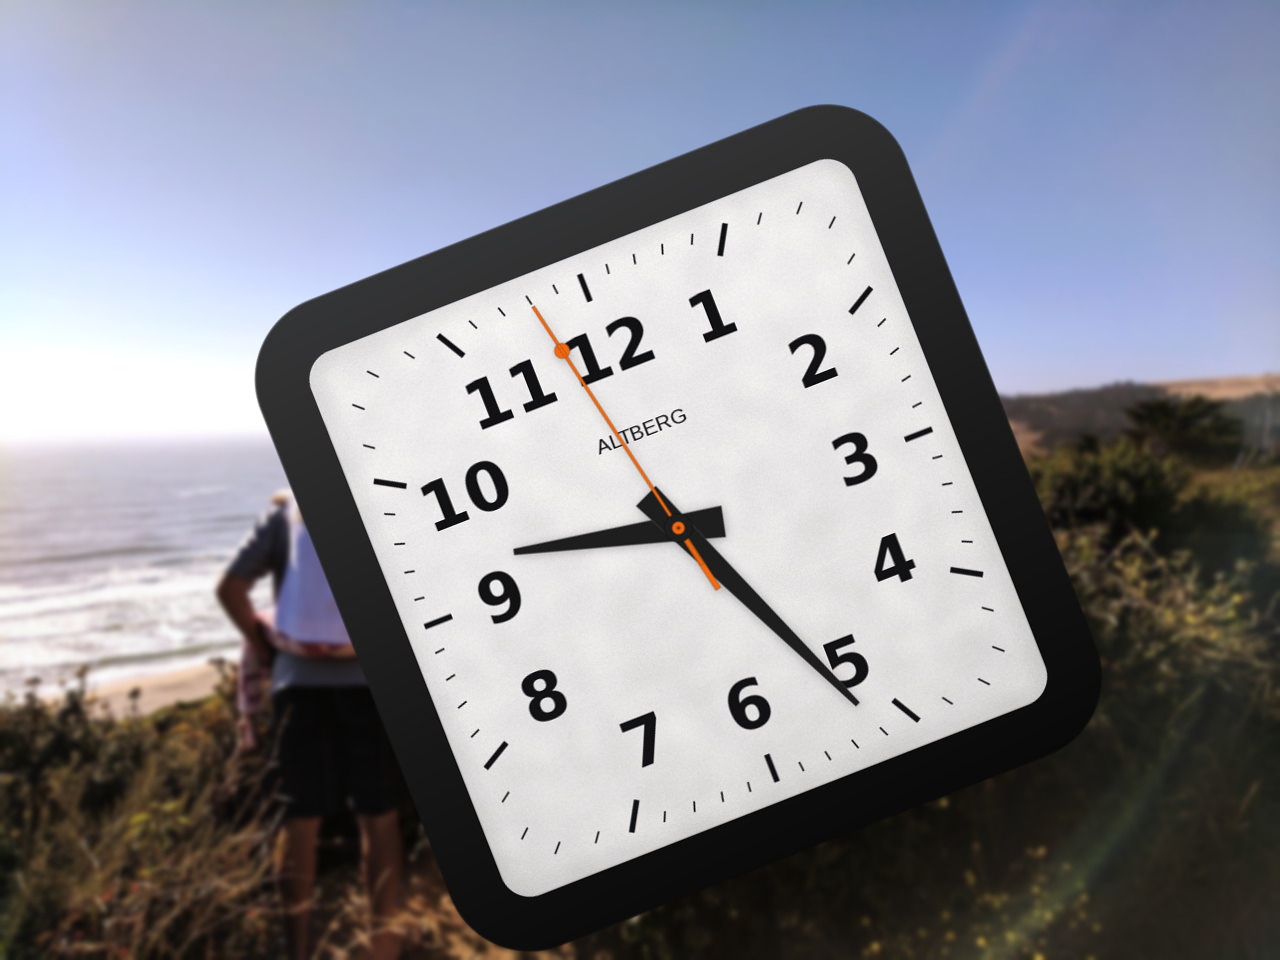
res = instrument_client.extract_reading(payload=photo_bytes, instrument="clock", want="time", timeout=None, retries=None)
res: 9:25:58
